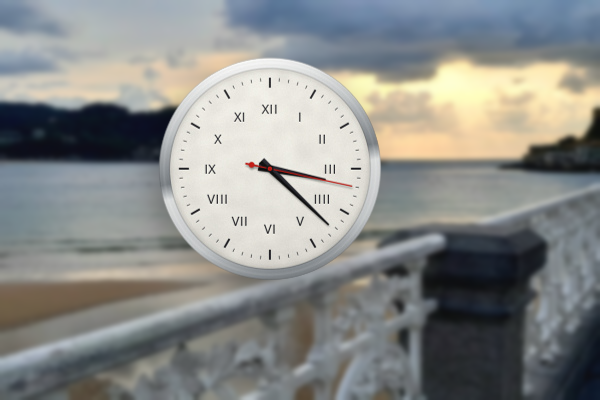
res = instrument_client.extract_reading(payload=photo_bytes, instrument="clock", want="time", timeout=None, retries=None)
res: 3:22:17
